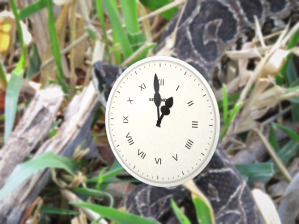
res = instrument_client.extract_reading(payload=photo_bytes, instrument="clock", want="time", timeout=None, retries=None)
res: 12:59
